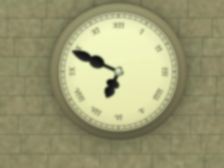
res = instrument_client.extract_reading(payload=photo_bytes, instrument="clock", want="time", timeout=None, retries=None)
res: 6:49
